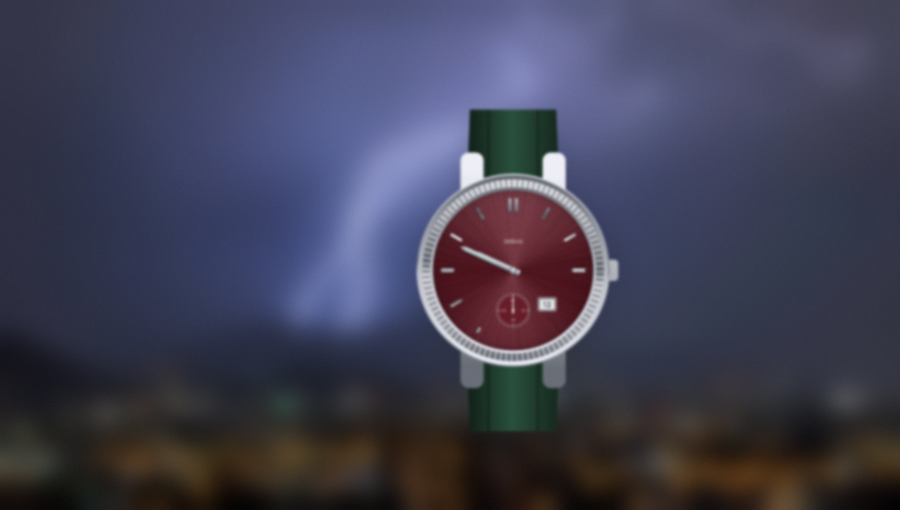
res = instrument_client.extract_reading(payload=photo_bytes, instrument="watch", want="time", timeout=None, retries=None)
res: 9:49
